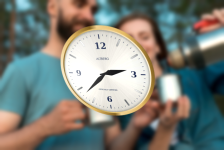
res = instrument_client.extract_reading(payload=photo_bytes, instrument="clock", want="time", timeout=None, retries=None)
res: 2:38
